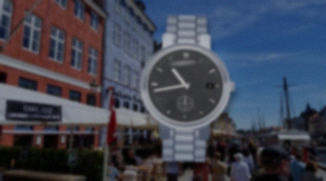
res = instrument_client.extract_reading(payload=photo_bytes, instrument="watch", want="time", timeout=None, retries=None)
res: 10:43
